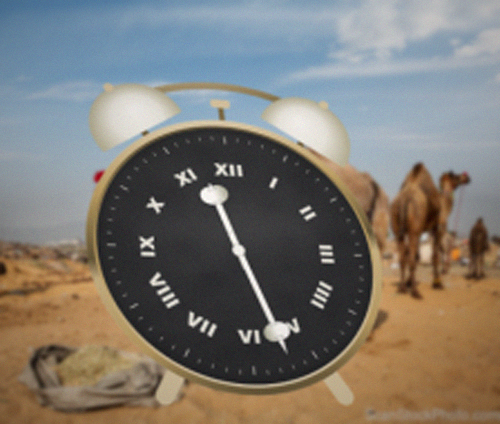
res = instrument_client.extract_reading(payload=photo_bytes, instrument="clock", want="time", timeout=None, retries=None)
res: 11:27
